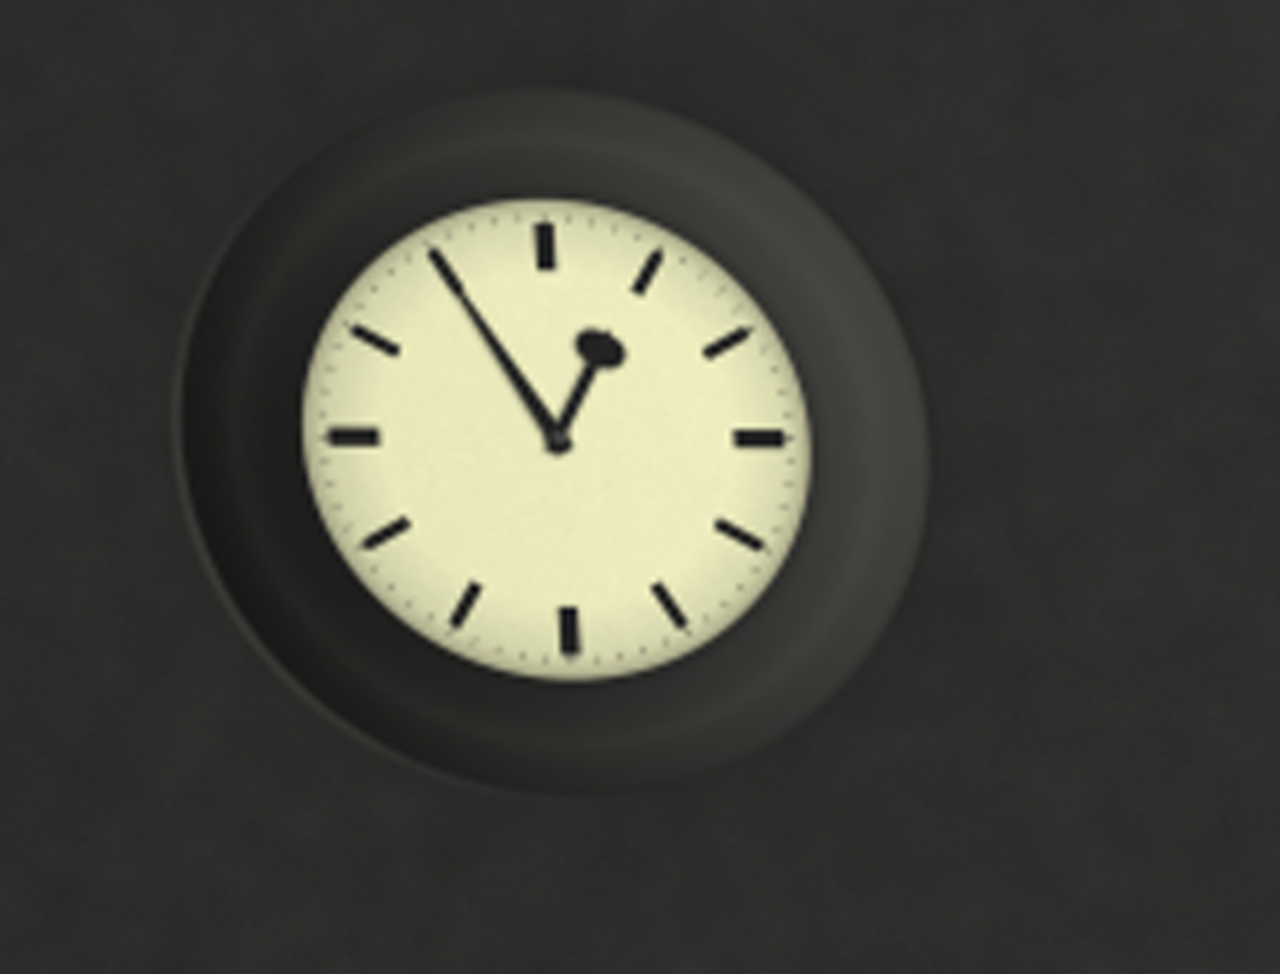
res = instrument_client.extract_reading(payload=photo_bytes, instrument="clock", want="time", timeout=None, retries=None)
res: 12:55
